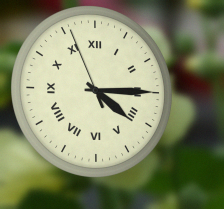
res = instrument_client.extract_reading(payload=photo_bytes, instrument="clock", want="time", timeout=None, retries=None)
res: 4:14:56
